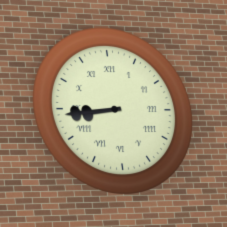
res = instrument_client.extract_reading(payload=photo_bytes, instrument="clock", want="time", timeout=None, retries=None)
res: 8:44
